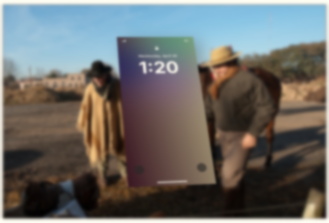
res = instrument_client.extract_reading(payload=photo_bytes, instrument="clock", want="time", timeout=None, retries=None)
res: 1:20
